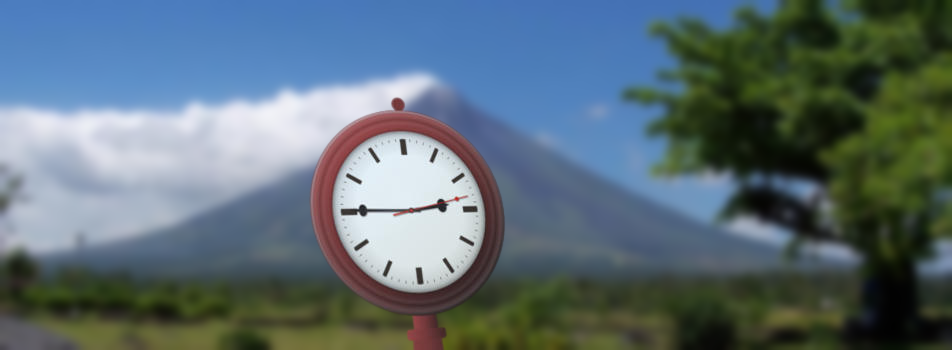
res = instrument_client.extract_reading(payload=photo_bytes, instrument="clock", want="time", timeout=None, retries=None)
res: 2:45:13
